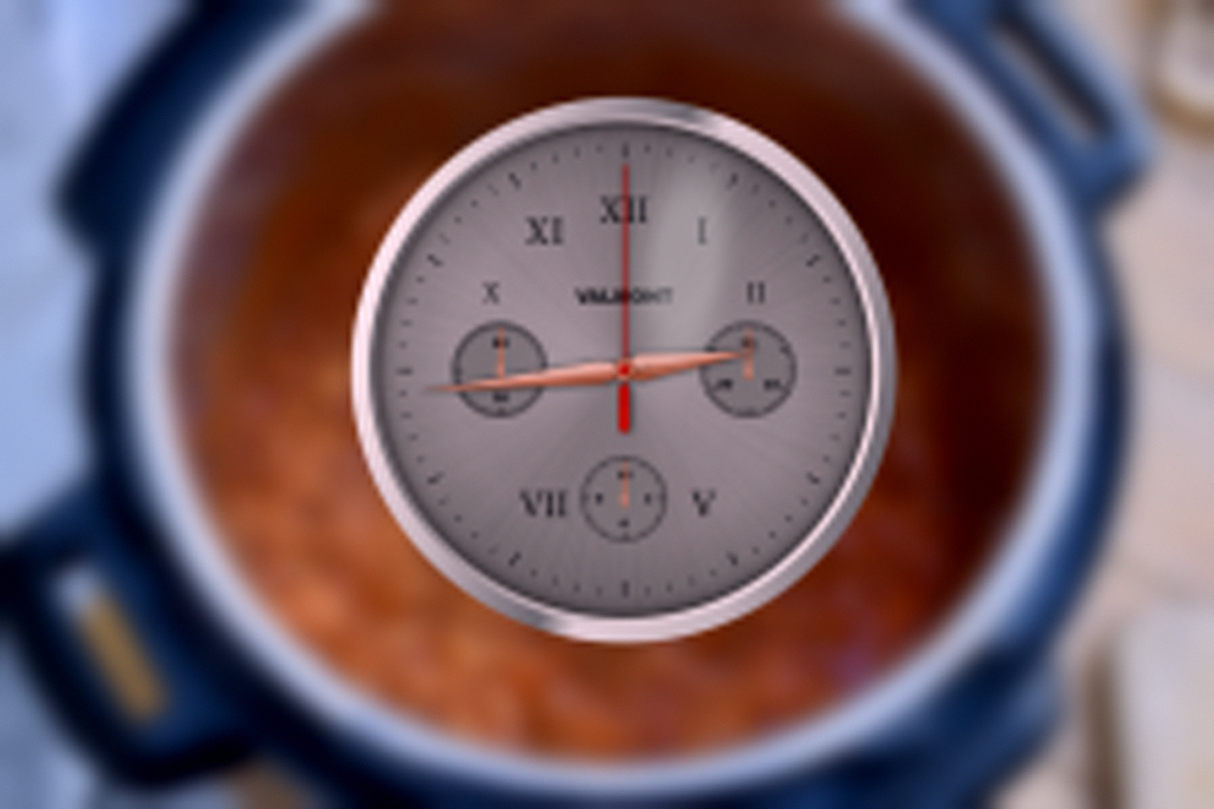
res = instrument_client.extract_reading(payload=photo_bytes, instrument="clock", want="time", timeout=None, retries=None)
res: 2:44
